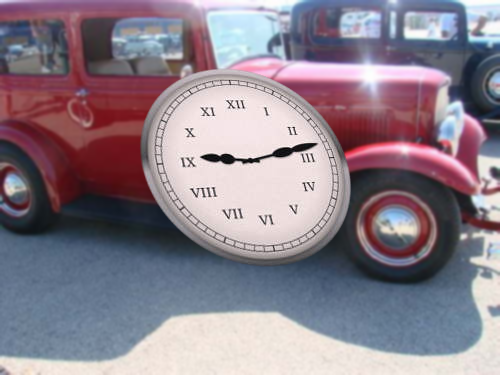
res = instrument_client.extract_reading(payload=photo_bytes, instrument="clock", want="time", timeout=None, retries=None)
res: 9:13
